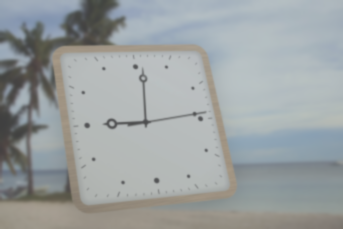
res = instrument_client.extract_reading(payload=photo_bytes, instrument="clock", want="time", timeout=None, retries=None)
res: 9:01:14
